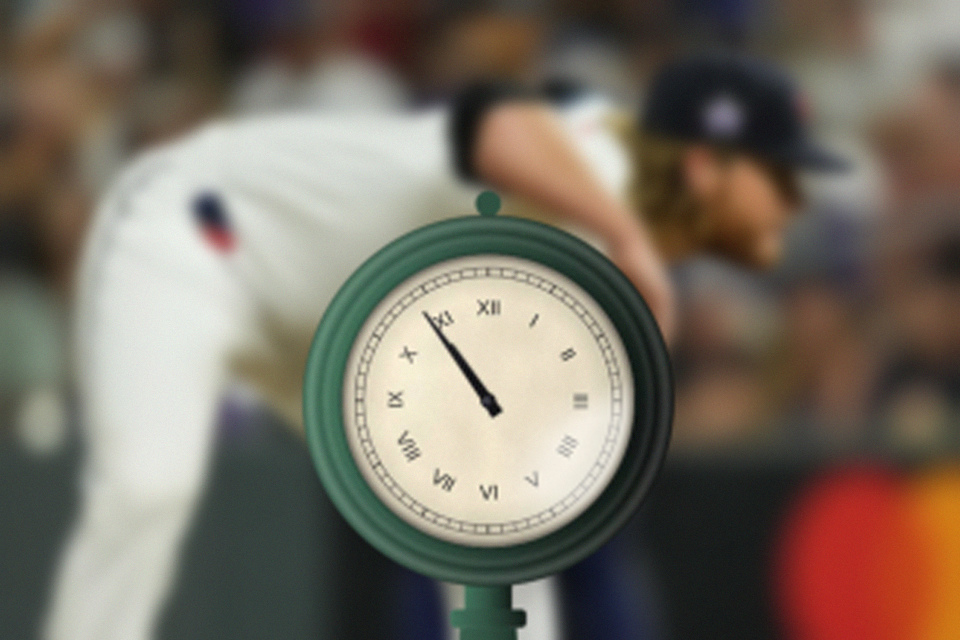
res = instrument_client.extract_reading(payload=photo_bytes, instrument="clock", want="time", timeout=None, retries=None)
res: 10:54
